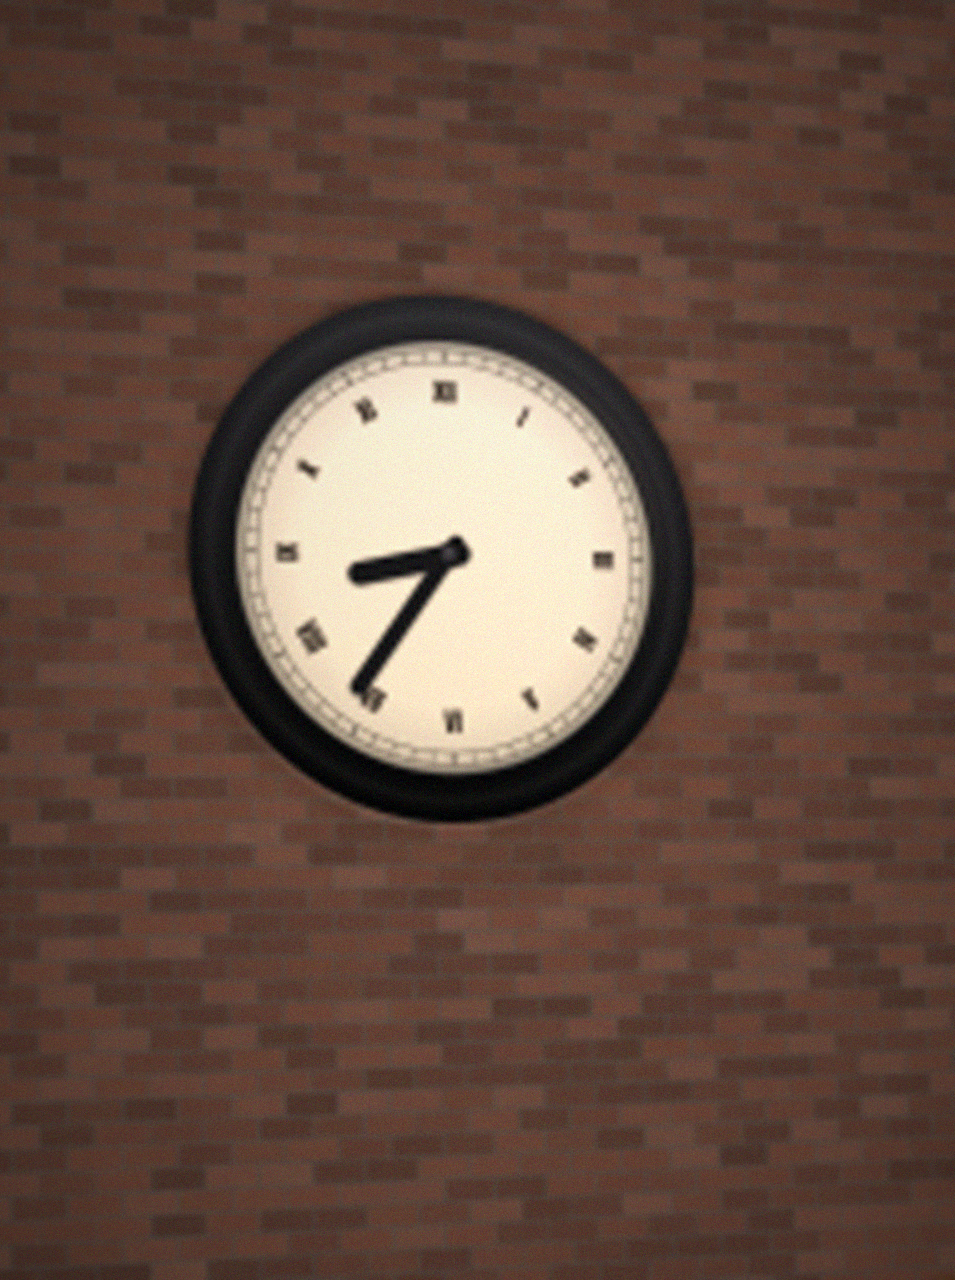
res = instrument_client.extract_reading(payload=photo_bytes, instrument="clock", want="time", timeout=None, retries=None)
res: 8:36
